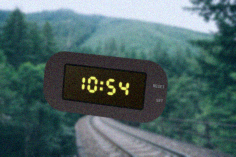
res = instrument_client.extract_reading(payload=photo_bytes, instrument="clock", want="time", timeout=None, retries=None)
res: 10:54
